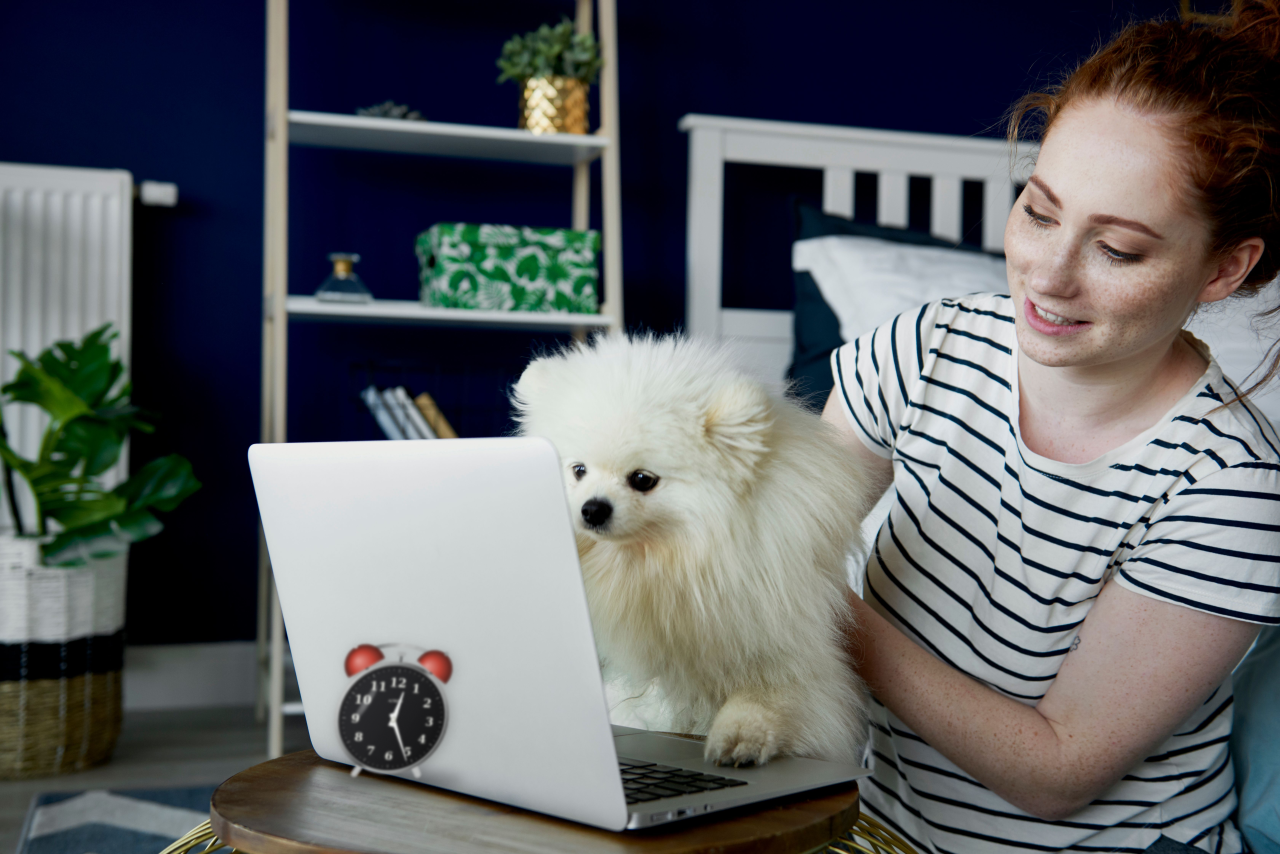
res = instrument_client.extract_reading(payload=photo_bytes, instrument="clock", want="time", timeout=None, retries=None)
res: 12:26
